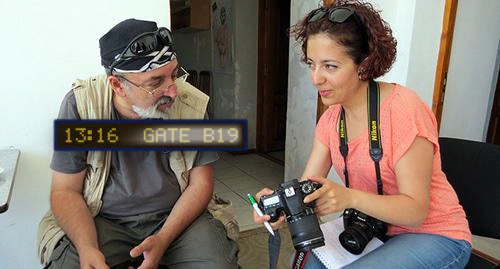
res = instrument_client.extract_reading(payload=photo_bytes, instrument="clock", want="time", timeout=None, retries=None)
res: 13:16
